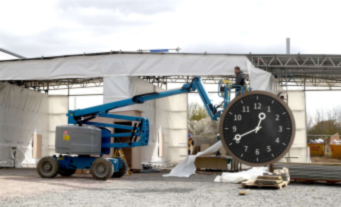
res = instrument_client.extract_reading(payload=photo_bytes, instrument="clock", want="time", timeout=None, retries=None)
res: 12:41
